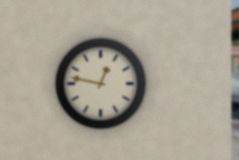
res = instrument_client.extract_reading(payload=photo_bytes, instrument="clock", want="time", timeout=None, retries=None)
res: 12:47
